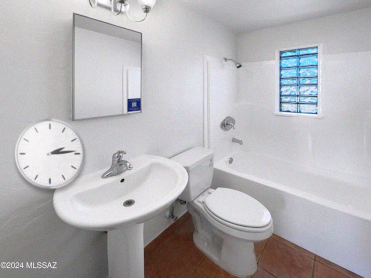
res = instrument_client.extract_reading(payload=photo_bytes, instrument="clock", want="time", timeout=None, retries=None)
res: 2:14
